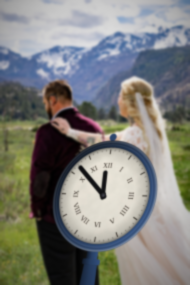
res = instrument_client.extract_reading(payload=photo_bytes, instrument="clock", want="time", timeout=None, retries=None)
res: 11:52
